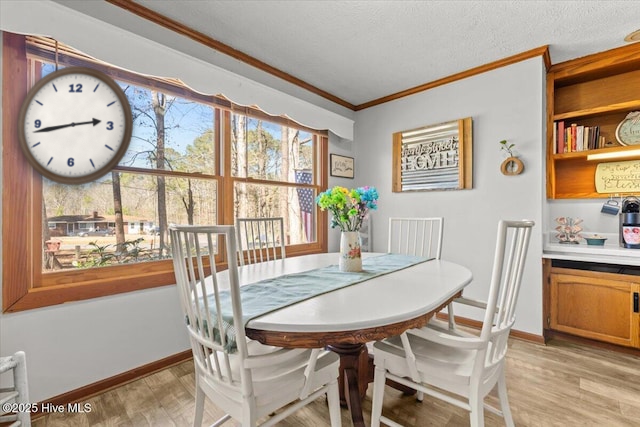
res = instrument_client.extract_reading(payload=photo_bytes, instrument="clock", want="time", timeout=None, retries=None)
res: 2:43
